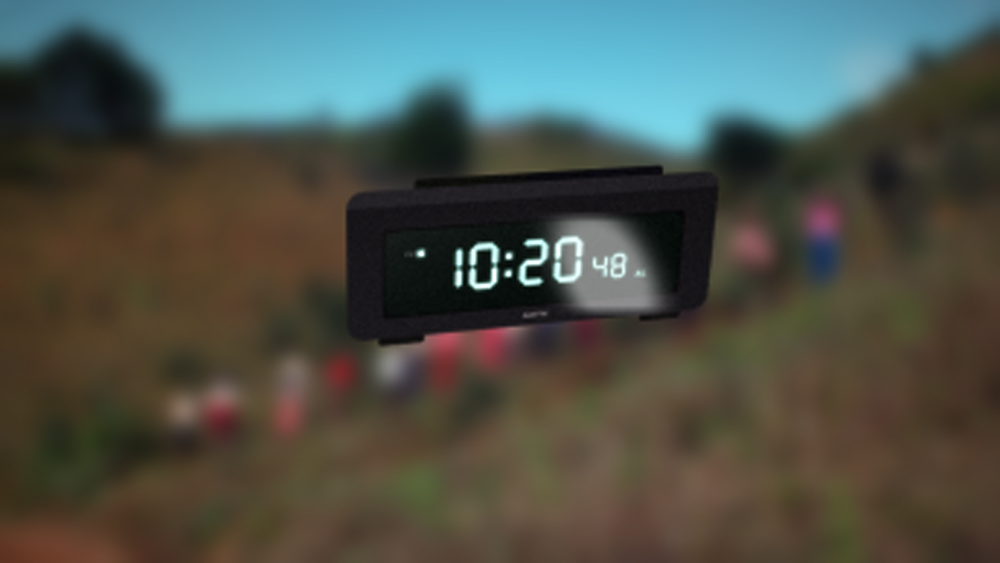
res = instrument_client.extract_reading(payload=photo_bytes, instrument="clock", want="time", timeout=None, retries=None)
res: 10:20:48
